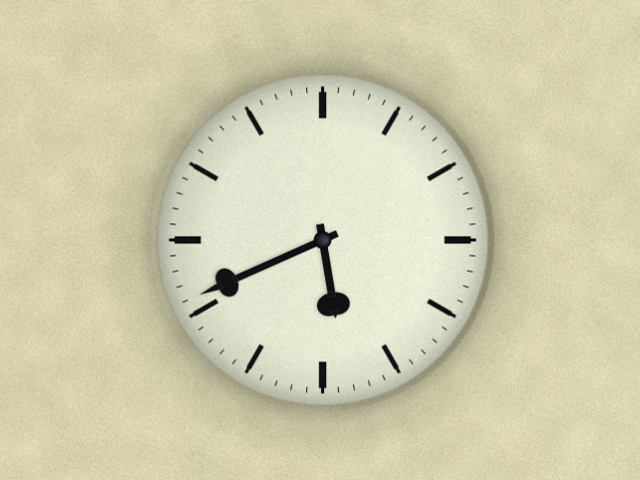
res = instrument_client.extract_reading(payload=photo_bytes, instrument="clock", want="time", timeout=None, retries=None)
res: 5:41
